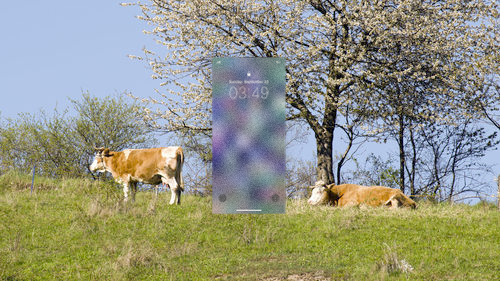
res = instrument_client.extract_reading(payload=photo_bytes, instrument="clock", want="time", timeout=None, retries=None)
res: 3:49
